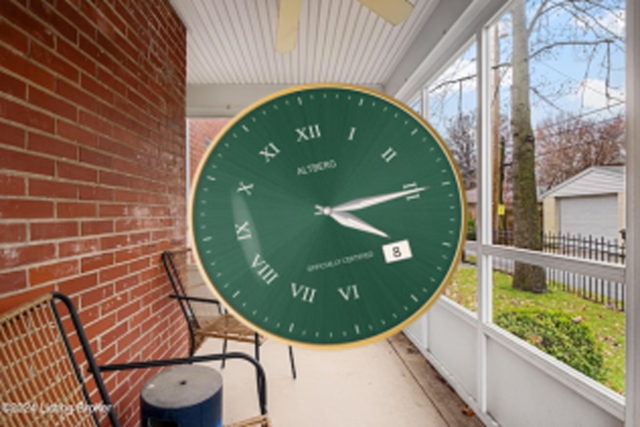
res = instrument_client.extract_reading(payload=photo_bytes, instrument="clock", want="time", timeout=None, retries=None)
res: 4:15
